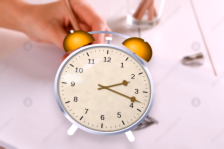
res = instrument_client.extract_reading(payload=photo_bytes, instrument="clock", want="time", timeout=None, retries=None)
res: 2:18
